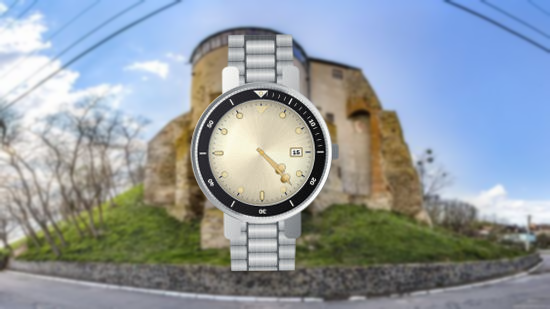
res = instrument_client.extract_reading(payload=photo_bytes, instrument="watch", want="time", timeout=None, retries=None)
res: 4:23
